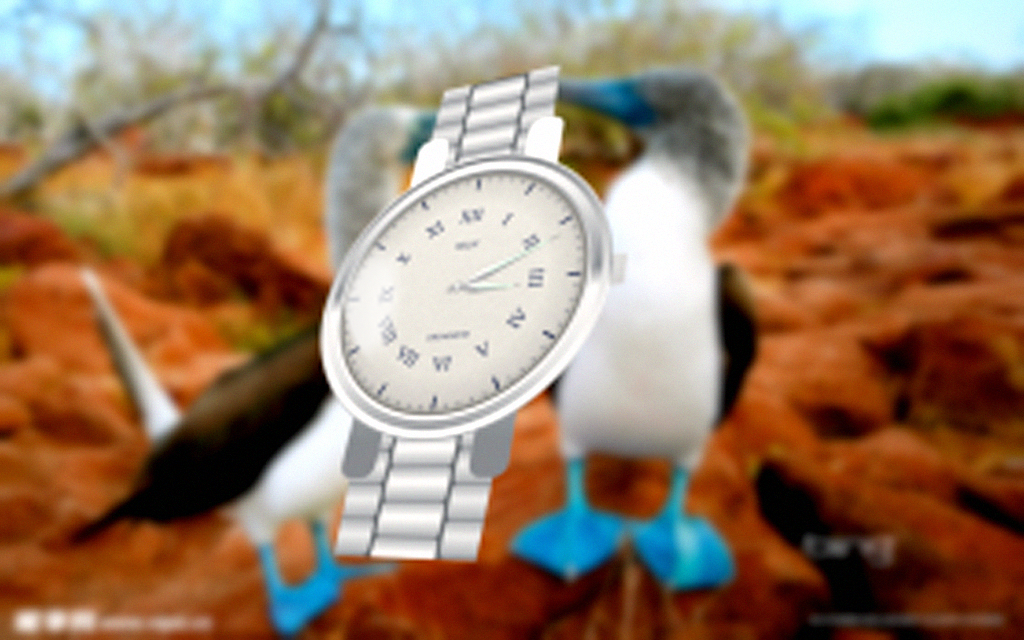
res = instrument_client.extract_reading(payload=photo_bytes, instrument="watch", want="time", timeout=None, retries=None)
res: 3:11
